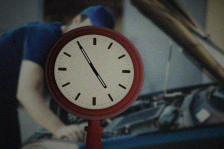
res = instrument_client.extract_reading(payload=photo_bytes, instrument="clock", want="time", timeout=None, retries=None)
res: 4:55
